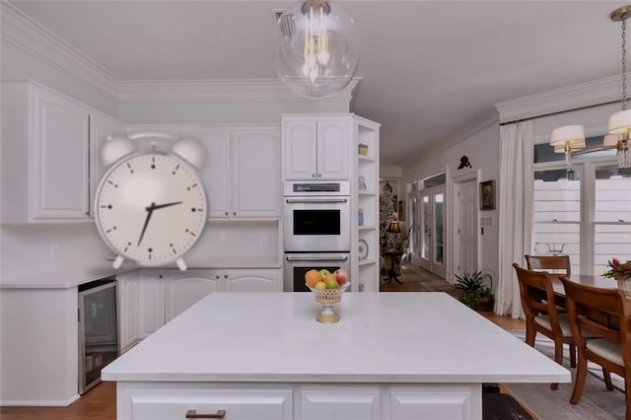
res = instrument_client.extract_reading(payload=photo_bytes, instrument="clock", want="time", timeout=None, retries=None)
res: 2:33
